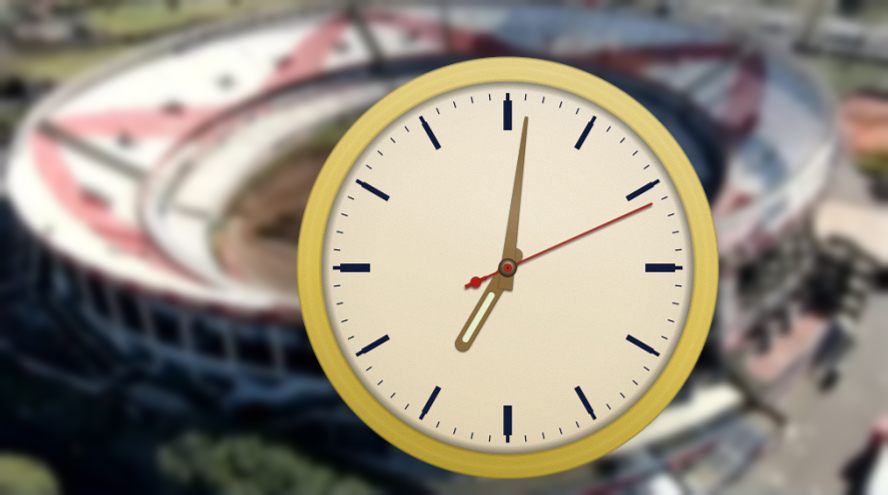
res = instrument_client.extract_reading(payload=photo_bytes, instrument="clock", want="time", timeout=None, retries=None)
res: 7:01:11
